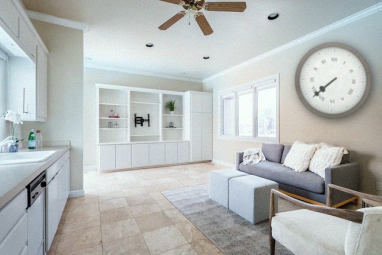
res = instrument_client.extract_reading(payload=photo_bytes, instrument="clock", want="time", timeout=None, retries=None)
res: 7:38
